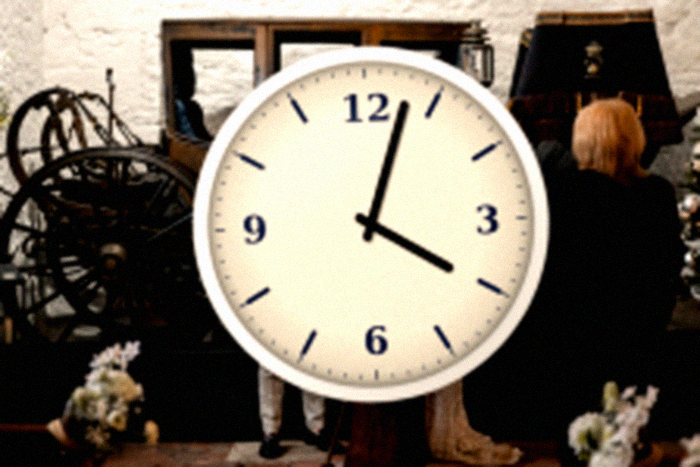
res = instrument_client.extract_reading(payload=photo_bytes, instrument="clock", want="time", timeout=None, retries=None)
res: 4:03
